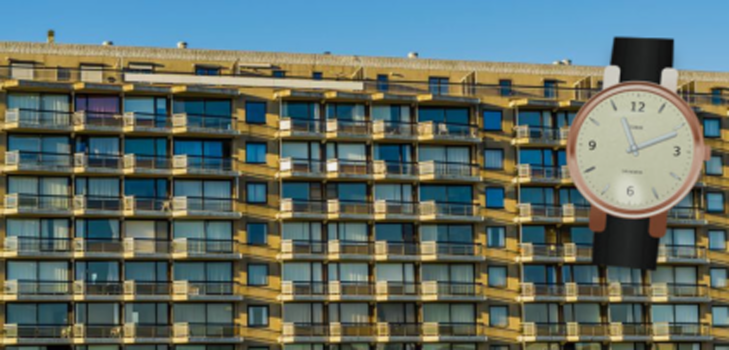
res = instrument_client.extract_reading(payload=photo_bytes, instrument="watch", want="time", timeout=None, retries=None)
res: 11:11
